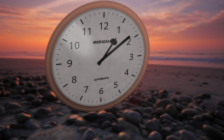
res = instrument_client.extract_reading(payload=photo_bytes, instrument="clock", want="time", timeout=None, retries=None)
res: 1:09
